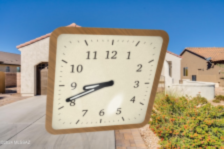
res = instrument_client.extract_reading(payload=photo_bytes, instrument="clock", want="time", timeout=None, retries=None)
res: 8:41
